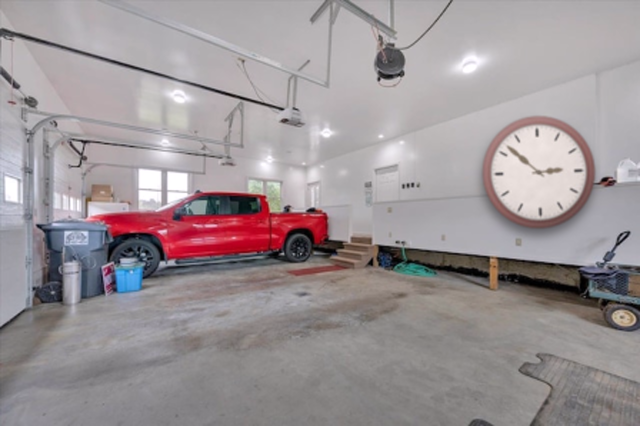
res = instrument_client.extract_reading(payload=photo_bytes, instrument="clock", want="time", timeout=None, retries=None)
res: 2:52
